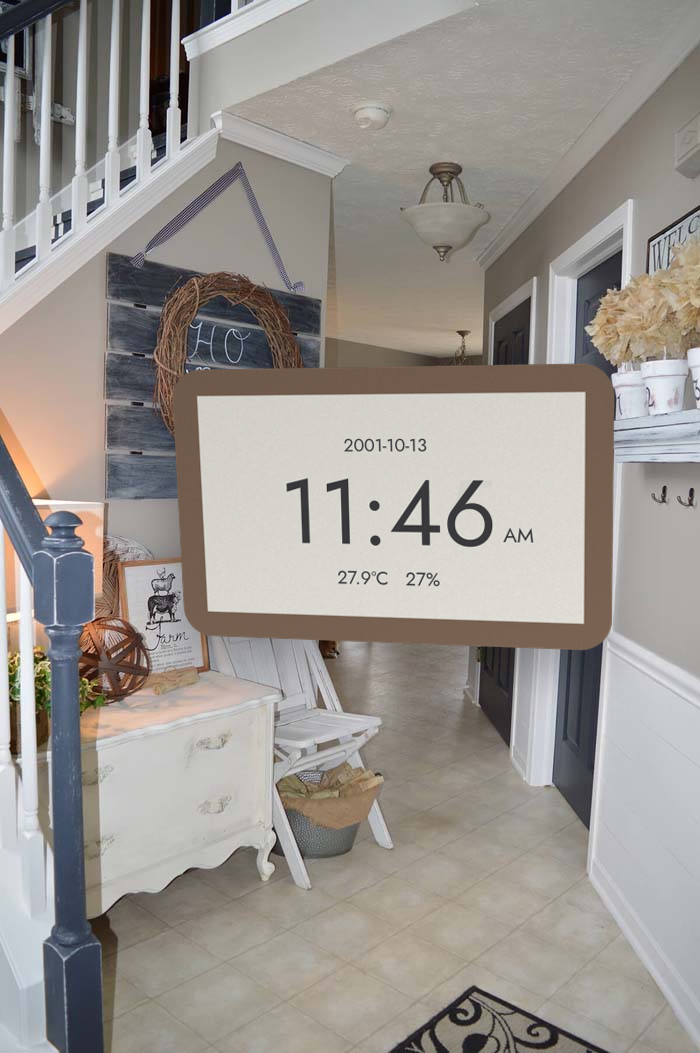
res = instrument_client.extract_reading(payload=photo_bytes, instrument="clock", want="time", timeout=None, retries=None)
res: 11:46
